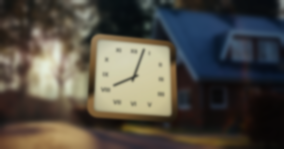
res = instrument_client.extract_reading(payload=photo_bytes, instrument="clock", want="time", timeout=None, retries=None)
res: 8:03
